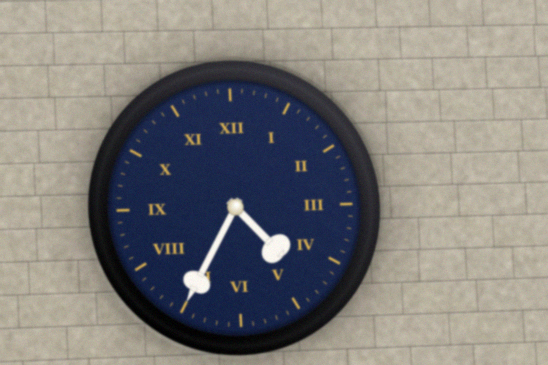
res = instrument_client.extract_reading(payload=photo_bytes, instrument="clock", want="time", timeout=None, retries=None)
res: 4:35
